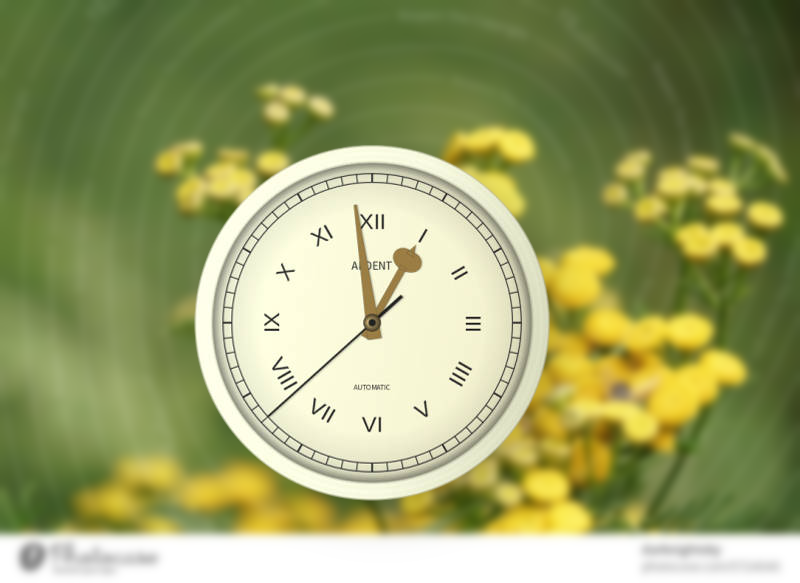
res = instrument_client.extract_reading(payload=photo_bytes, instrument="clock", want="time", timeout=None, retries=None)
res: 12:58:38
